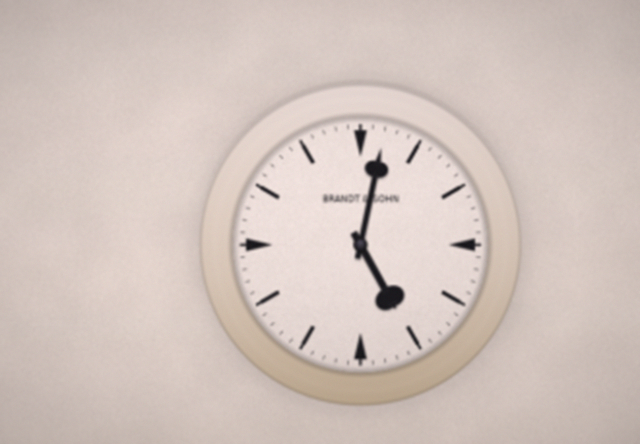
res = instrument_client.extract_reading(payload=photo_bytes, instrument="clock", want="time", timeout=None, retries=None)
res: 5:02
